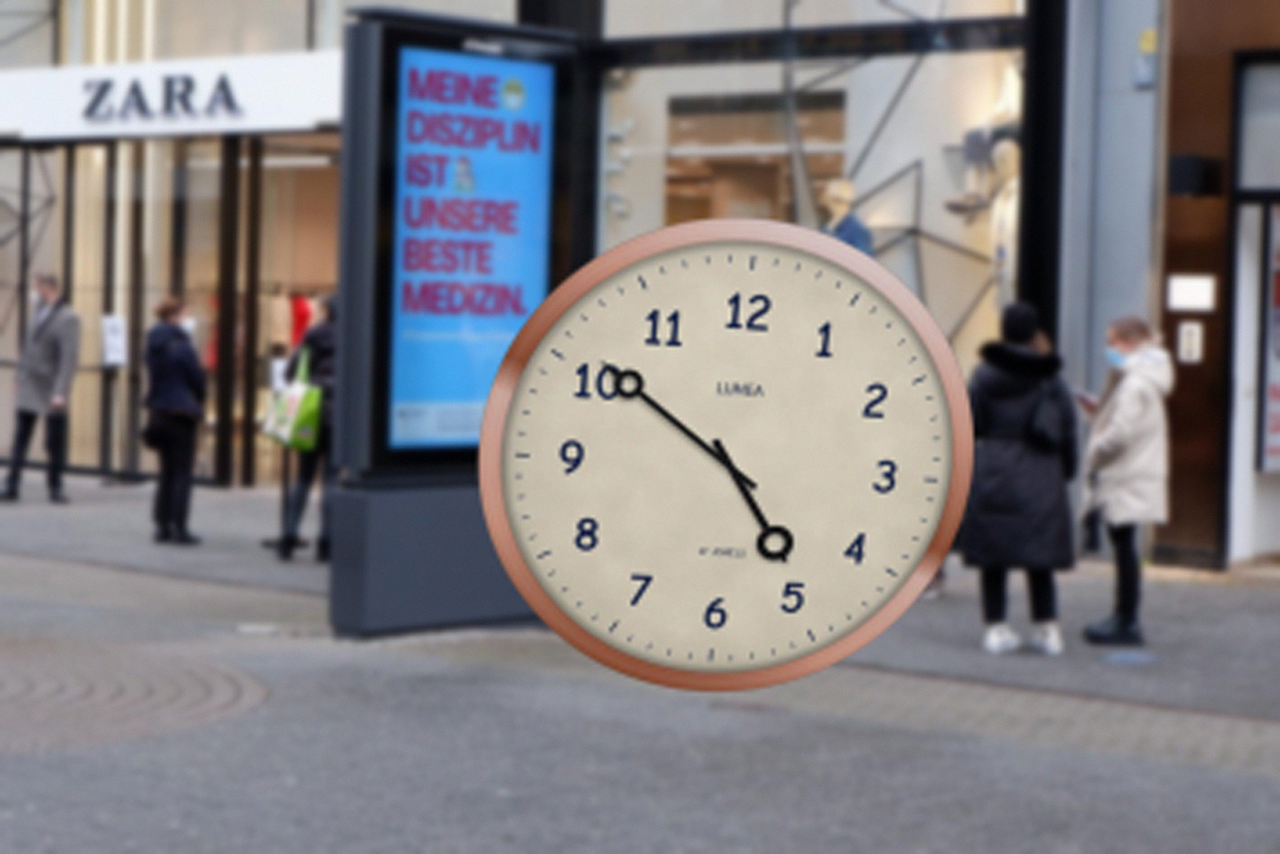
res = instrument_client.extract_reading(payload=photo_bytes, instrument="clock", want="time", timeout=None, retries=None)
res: 4:51
